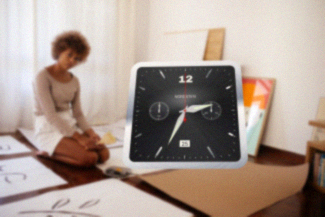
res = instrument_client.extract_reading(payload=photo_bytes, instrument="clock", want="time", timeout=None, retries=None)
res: 2:34
